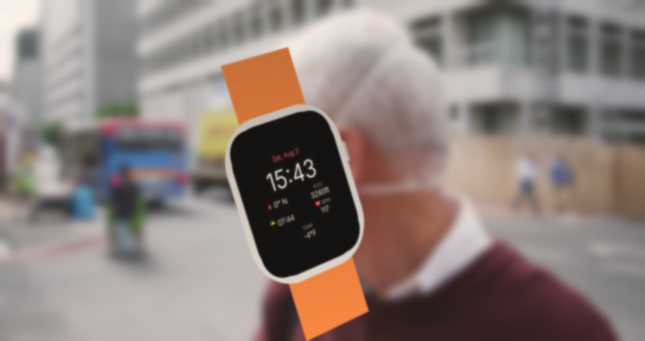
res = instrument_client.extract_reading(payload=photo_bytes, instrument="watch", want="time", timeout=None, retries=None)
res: 15:43
